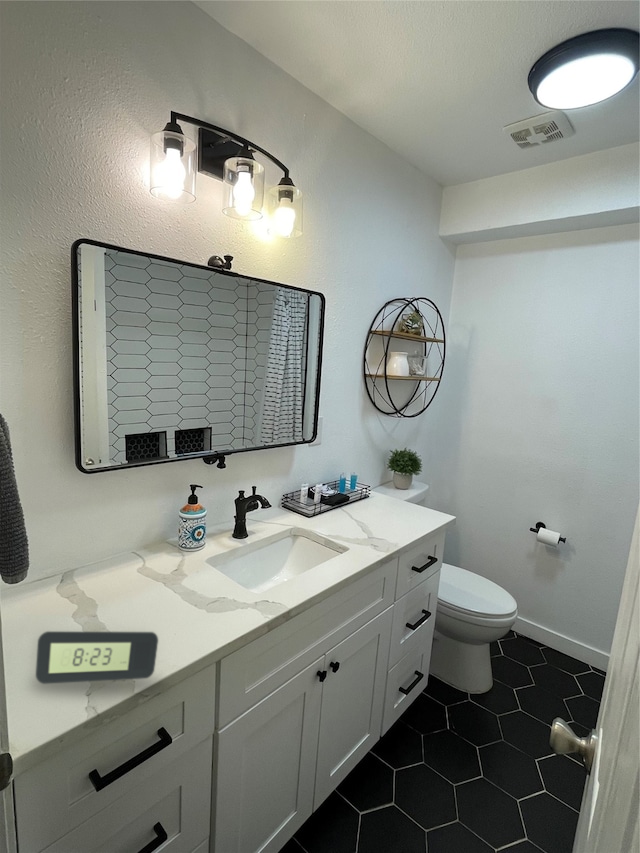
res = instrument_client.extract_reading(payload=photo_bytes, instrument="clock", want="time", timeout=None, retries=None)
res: 8:23
